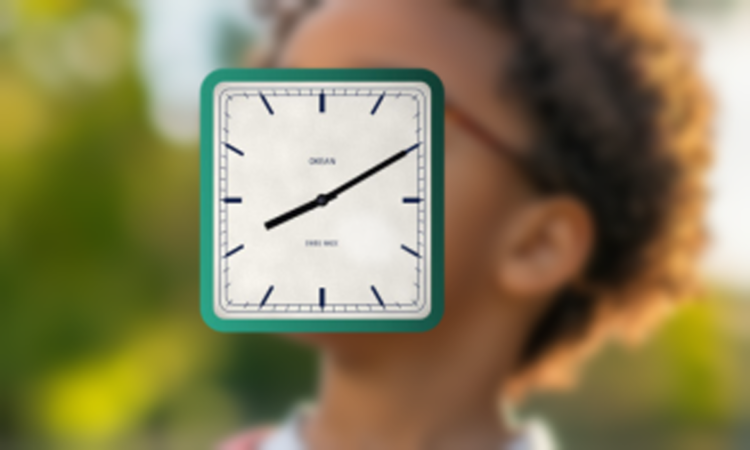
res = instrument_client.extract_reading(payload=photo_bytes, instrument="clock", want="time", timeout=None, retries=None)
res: 8:10
